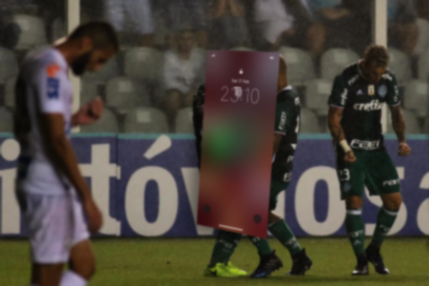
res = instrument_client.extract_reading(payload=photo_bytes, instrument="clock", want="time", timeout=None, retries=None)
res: 23:10
